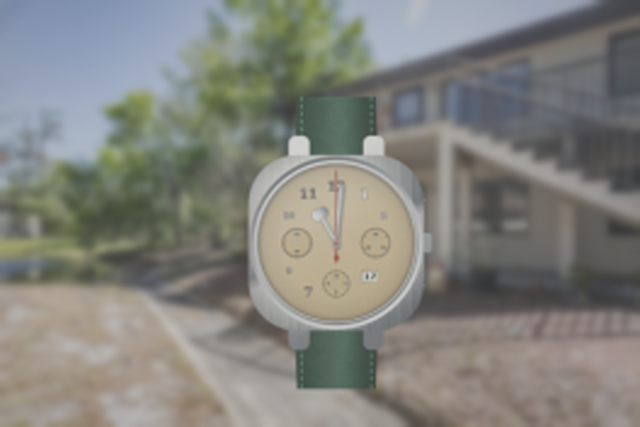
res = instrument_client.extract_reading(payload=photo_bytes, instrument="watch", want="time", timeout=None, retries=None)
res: 11:01
